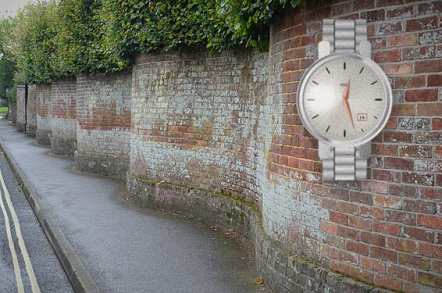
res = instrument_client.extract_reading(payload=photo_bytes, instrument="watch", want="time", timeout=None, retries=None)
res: 12:27
